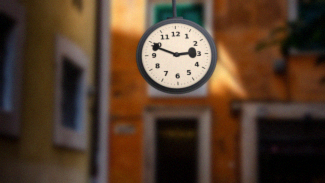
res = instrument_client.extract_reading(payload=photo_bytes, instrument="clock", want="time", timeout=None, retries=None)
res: 2:49
